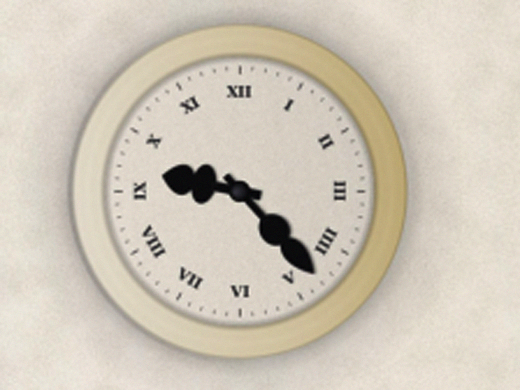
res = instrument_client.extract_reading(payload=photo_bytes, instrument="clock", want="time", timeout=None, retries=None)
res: 9:23
